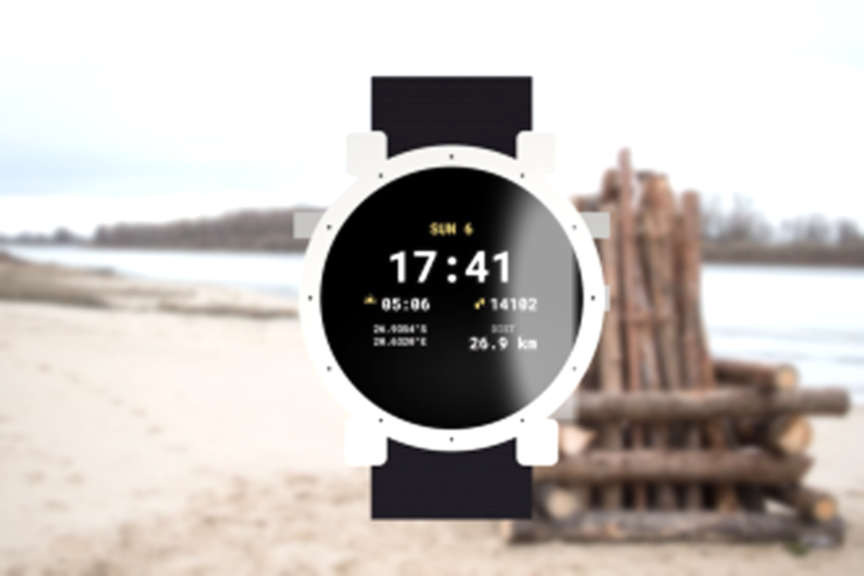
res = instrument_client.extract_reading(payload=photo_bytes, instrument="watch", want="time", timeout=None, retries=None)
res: 17:41
